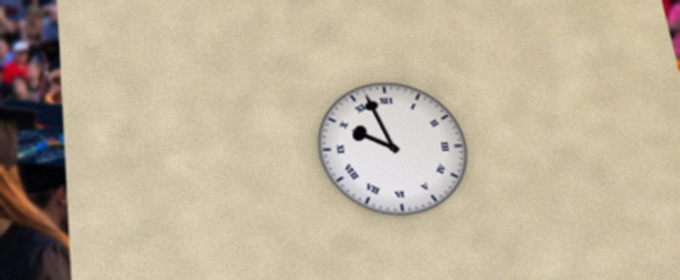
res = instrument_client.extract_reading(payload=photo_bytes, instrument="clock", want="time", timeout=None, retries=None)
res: 9:57
